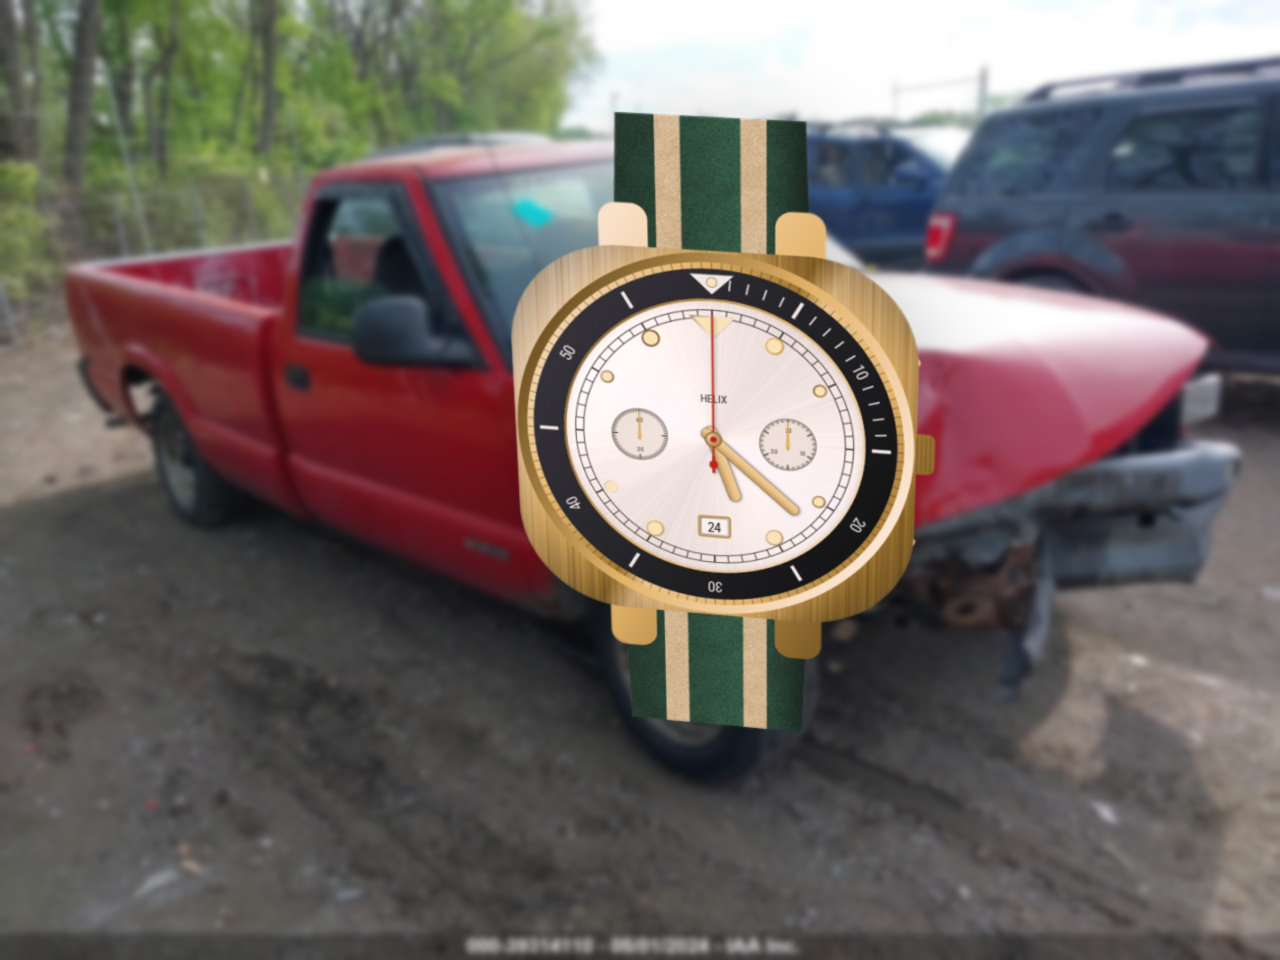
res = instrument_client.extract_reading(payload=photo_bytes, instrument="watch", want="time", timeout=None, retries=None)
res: 5:22
